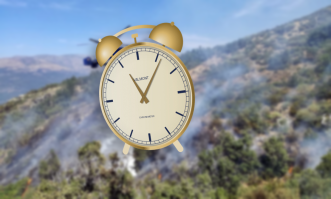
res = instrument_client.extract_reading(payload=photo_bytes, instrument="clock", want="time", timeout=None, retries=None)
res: 11:06
